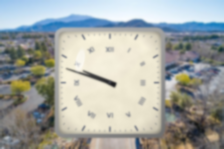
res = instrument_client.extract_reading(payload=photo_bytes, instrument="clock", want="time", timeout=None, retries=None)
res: 9:48
